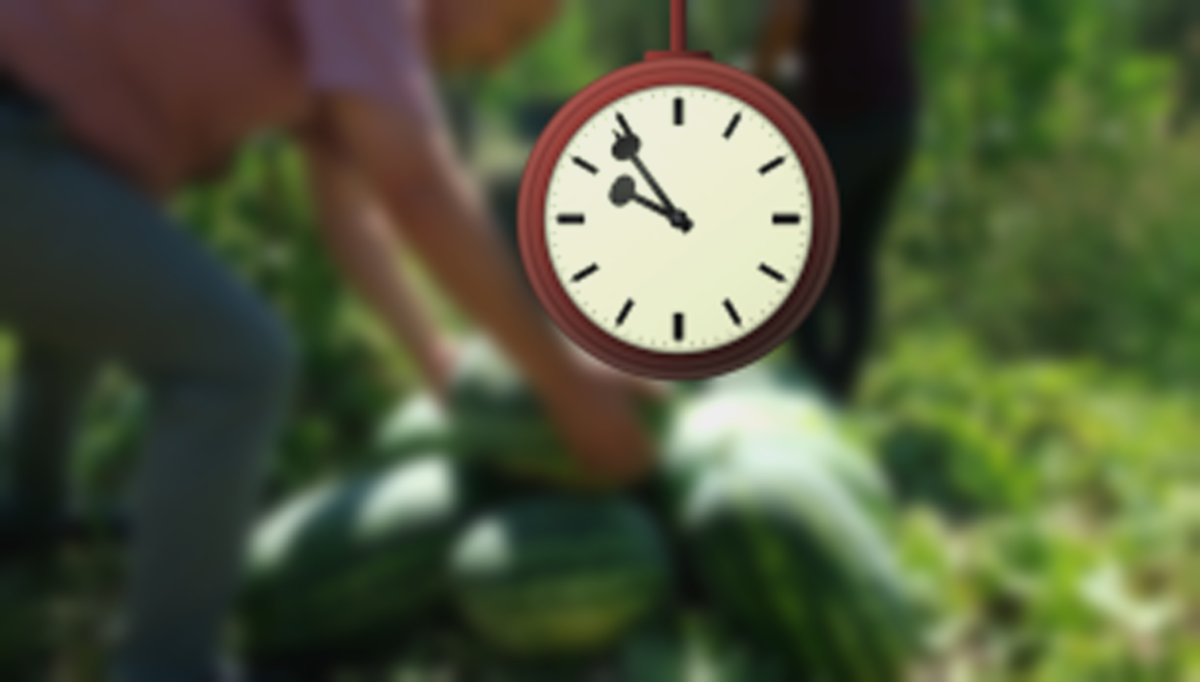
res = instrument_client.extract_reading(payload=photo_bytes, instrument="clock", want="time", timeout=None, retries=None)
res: 9:54
